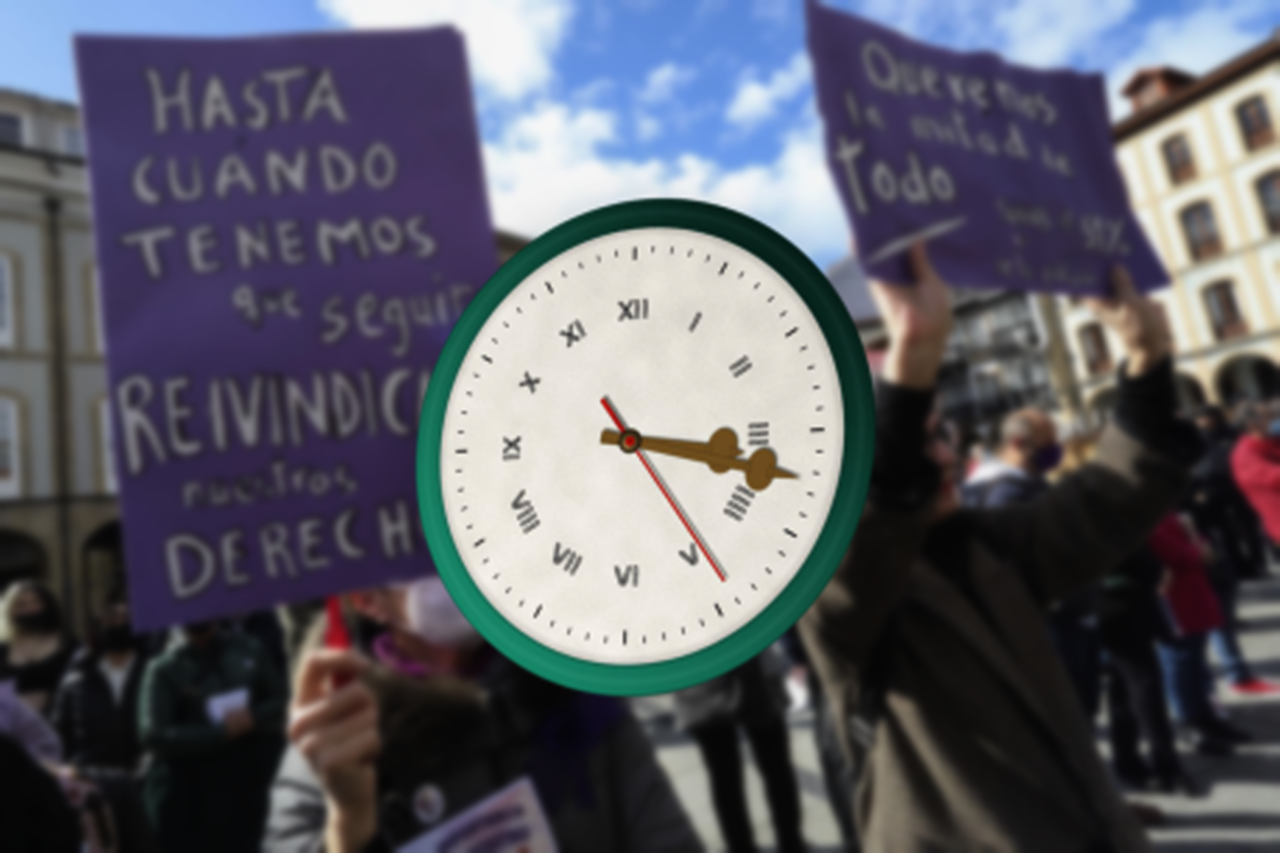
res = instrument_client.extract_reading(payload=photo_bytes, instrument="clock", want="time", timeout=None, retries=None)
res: 3:17:24
